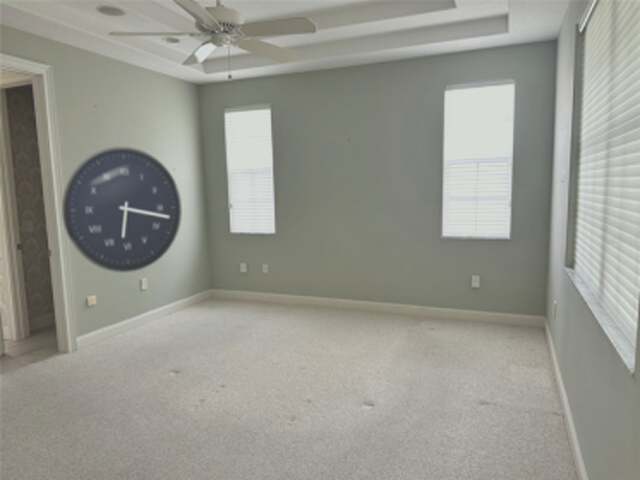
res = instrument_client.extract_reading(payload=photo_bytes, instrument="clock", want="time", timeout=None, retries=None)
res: 6:17
